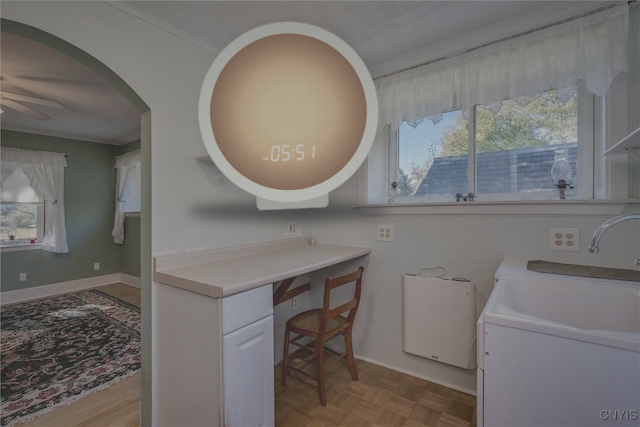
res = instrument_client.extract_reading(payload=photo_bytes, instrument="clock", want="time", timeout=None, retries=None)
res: 5:51
